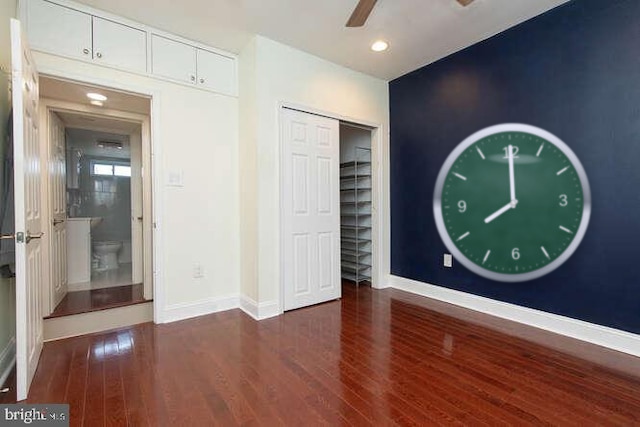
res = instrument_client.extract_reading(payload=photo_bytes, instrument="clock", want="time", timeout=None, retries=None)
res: 8:00
